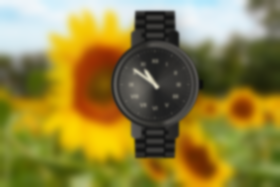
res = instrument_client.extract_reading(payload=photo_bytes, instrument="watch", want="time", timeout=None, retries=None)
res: 10:51
